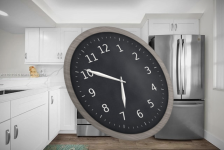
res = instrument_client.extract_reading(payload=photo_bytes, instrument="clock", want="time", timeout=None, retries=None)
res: 6:51
